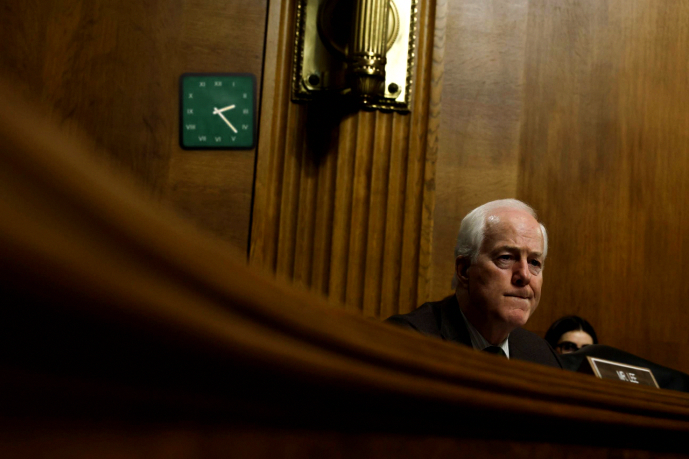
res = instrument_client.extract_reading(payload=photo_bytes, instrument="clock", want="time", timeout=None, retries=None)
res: 2:23
